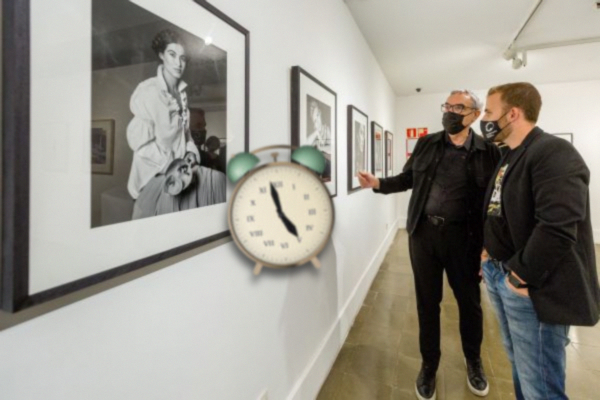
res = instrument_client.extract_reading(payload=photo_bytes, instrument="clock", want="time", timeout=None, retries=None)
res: 4:58
